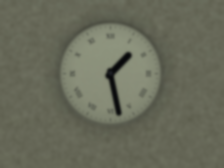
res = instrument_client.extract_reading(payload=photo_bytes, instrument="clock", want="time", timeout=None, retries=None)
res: 1:28
